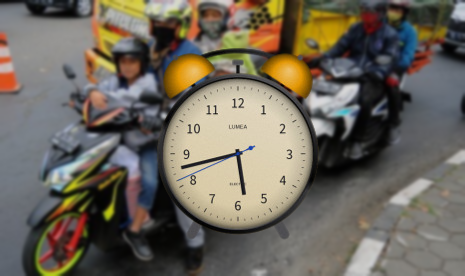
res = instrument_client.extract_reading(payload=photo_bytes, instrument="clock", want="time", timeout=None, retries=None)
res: 5:42:41
